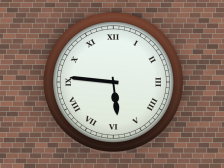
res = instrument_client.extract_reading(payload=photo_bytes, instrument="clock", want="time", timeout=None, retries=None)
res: 5:46
